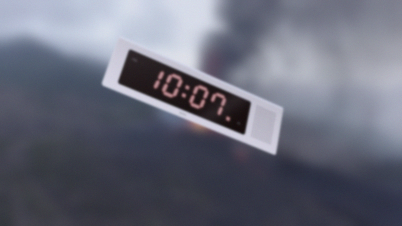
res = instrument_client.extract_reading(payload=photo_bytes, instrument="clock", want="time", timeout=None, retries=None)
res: 10:07
